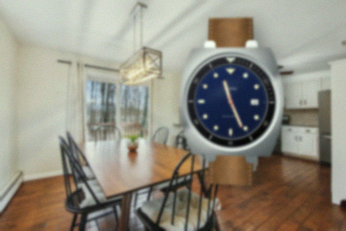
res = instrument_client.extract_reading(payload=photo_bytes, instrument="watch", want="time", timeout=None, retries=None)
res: 11:26
